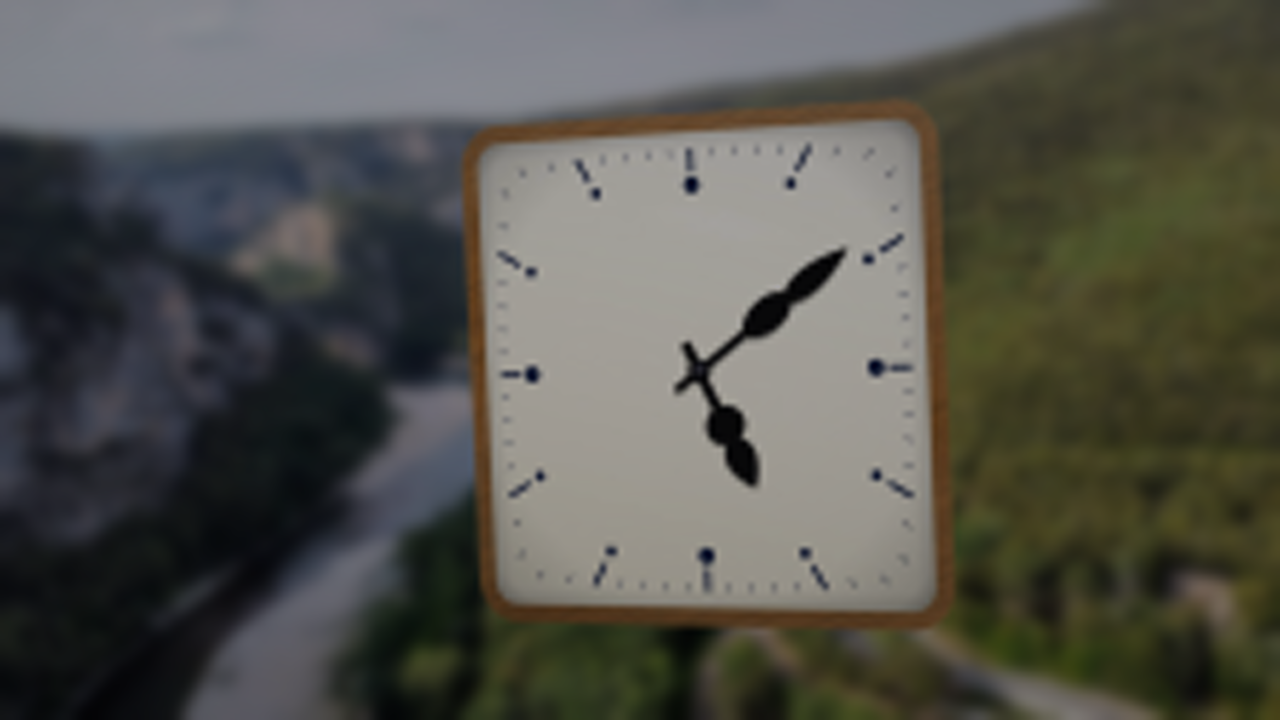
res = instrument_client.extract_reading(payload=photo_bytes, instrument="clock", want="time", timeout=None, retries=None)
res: 5:09
